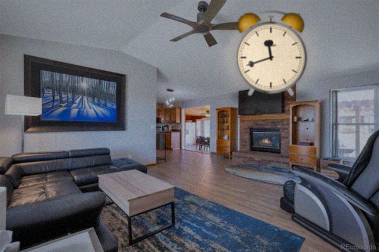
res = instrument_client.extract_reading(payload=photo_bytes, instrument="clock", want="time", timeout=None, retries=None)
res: 11:42
